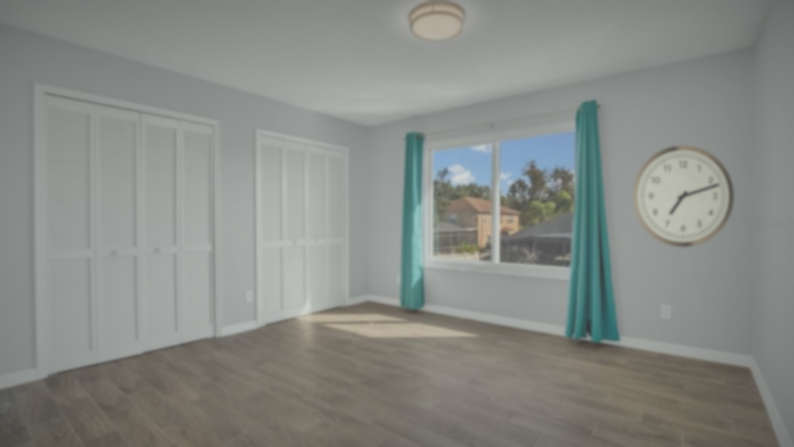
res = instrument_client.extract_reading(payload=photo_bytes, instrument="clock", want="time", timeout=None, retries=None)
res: 7:12
